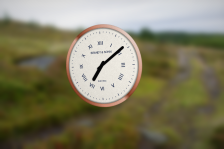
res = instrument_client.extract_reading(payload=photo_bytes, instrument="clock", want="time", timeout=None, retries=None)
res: 7:09
